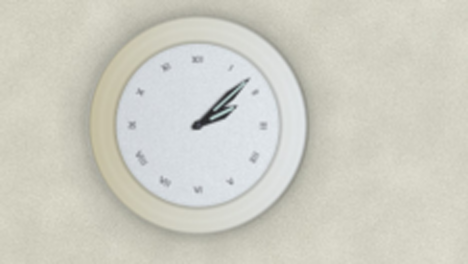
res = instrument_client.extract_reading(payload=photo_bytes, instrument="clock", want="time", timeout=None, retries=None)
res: 2:08
